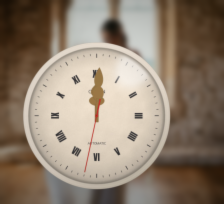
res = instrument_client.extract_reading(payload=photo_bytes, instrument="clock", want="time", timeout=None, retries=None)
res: 12:00:32
